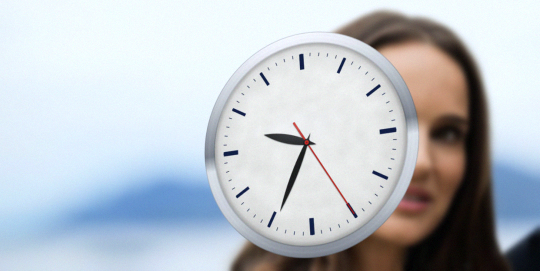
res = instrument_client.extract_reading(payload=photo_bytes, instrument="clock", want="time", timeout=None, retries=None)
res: 9:34:25
